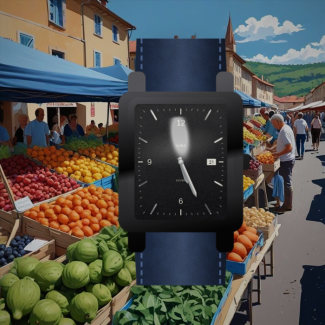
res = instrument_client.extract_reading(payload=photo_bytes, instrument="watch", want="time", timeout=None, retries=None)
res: 5:26
